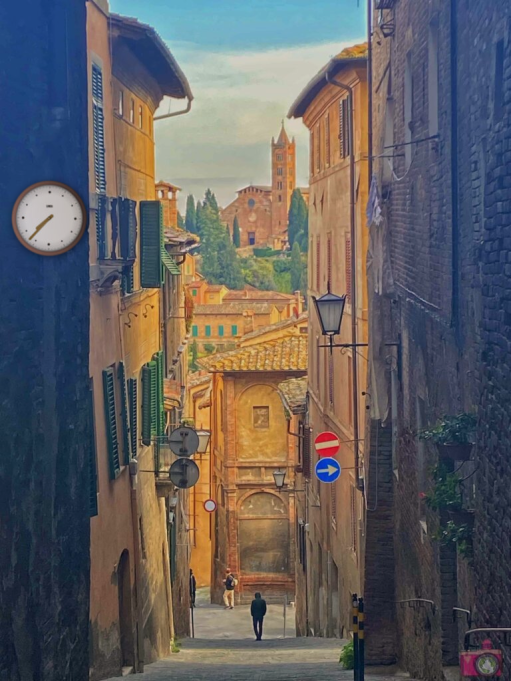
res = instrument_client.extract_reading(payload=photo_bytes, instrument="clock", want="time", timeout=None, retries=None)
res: 7:37
